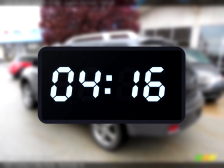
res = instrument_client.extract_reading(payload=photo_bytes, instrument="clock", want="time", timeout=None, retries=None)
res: 4:16
